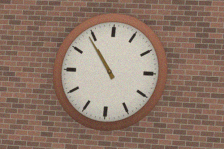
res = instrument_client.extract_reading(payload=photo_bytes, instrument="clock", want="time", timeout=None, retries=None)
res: 10:54
